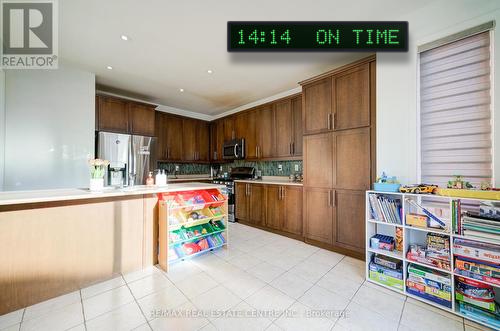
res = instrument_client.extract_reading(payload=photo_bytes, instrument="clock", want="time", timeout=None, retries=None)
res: 14:14
